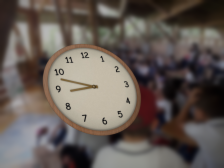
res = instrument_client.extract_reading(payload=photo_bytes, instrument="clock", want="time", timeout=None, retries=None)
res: 8:48
